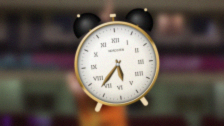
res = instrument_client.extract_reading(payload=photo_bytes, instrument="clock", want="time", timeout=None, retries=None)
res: 5:37
